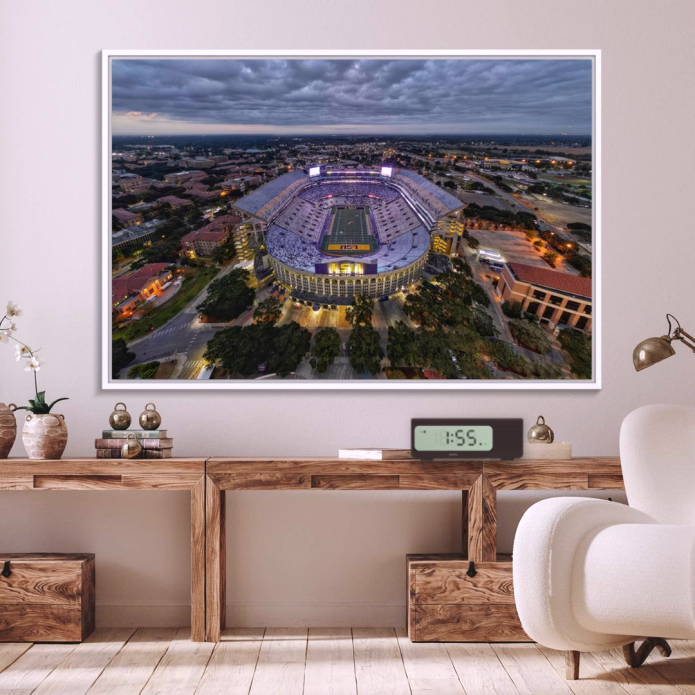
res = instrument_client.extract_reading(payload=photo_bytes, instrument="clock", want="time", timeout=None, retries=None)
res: 1:55
